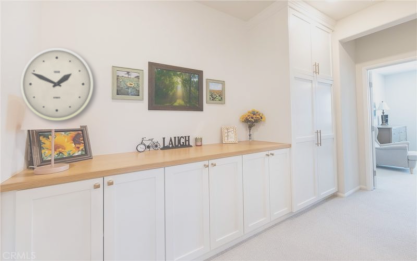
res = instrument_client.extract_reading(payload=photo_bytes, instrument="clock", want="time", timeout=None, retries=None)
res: 1:49
